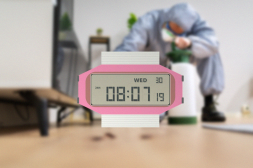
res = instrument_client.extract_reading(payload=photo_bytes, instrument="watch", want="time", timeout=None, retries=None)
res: 8:07:19
